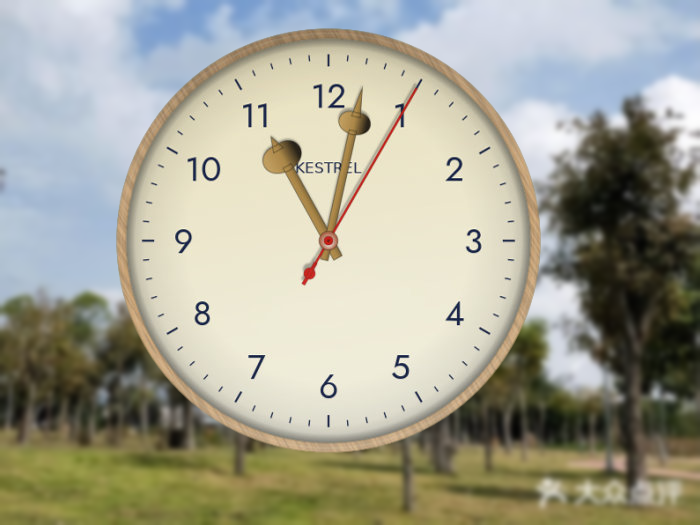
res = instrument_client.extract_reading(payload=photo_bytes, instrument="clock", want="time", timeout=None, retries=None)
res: 11:02:05
